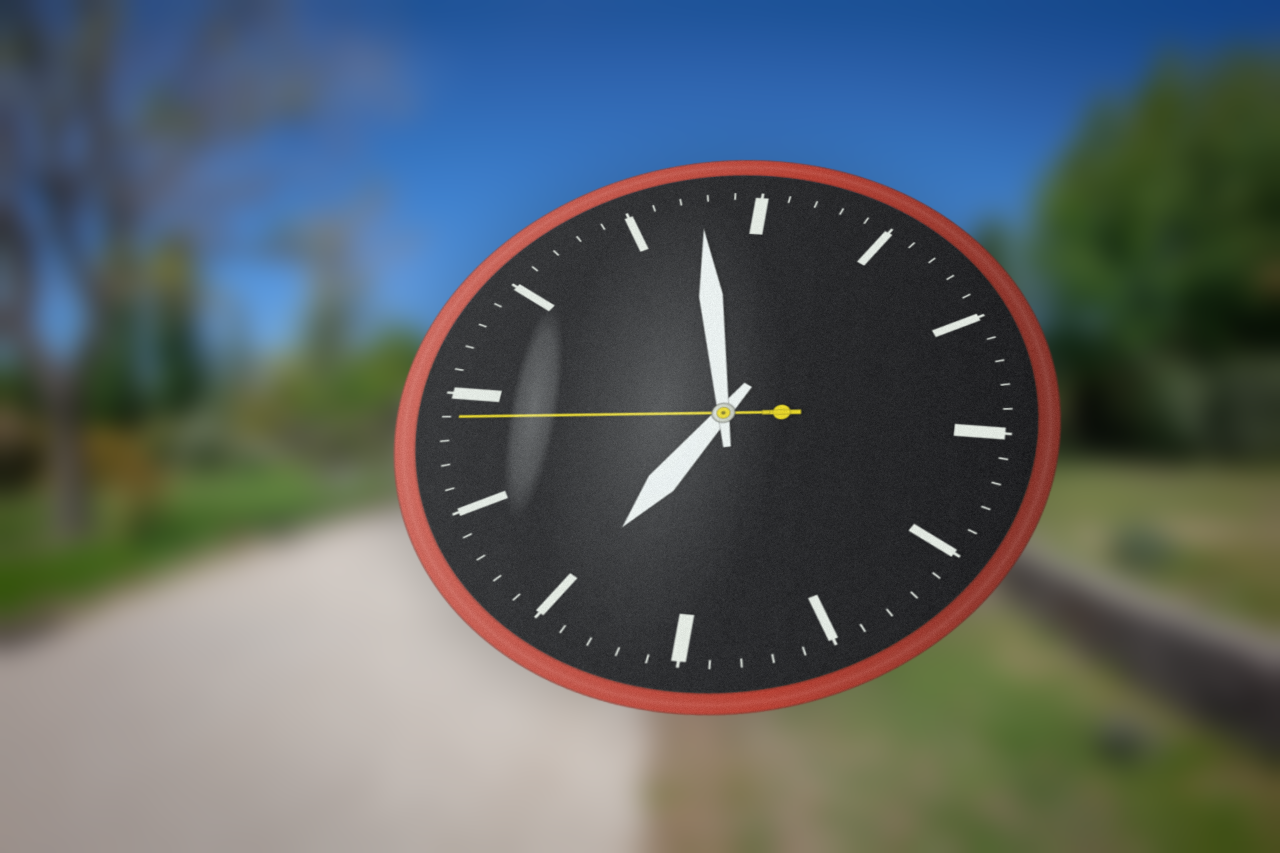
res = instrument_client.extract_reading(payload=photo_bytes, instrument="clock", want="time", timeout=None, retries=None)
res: 6:57:44
